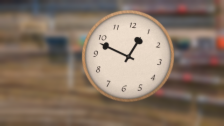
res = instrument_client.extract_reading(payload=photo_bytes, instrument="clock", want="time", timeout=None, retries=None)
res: 12:48
